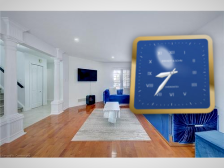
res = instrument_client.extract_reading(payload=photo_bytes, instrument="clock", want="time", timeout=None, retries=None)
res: 8:36
